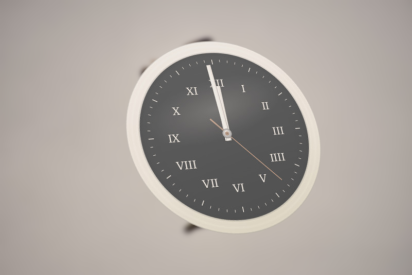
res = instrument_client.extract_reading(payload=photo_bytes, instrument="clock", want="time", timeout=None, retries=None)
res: 11:59:23
